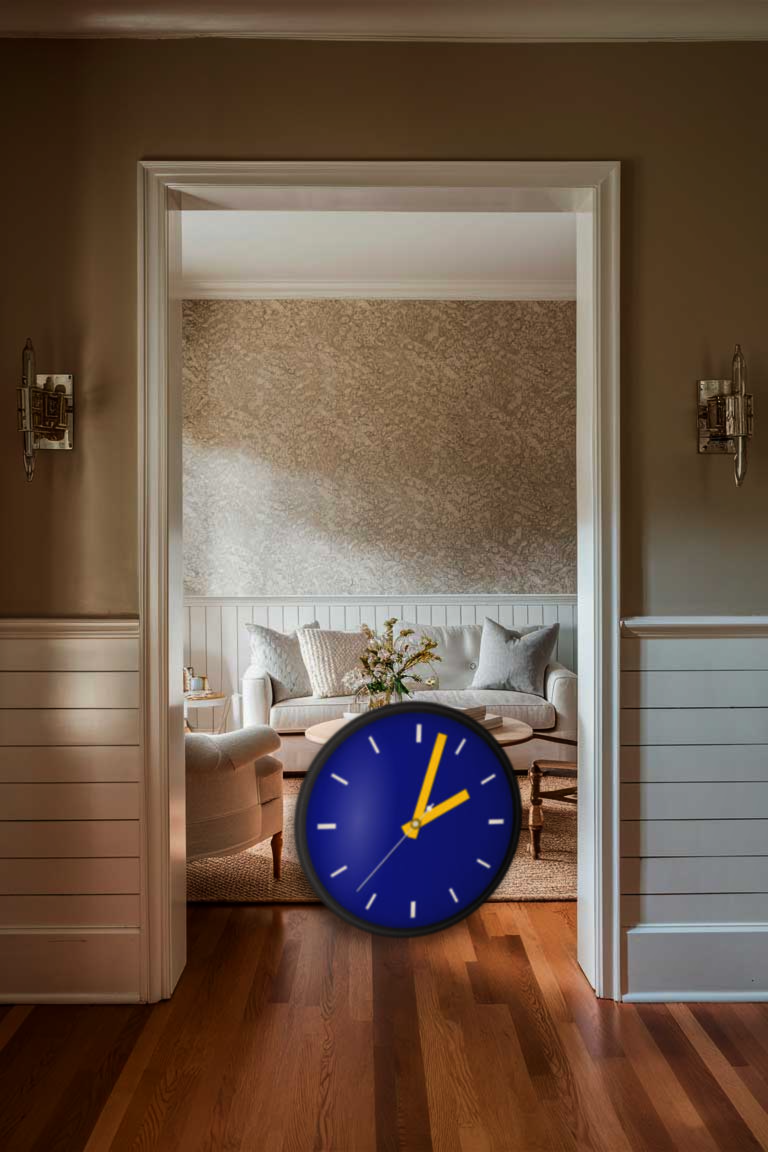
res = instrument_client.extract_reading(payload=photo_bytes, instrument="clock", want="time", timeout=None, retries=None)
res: 2:02:37
